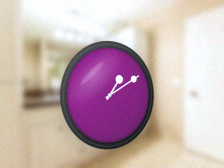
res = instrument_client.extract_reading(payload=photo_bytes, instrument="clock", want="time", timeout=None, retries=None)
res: 1:10
